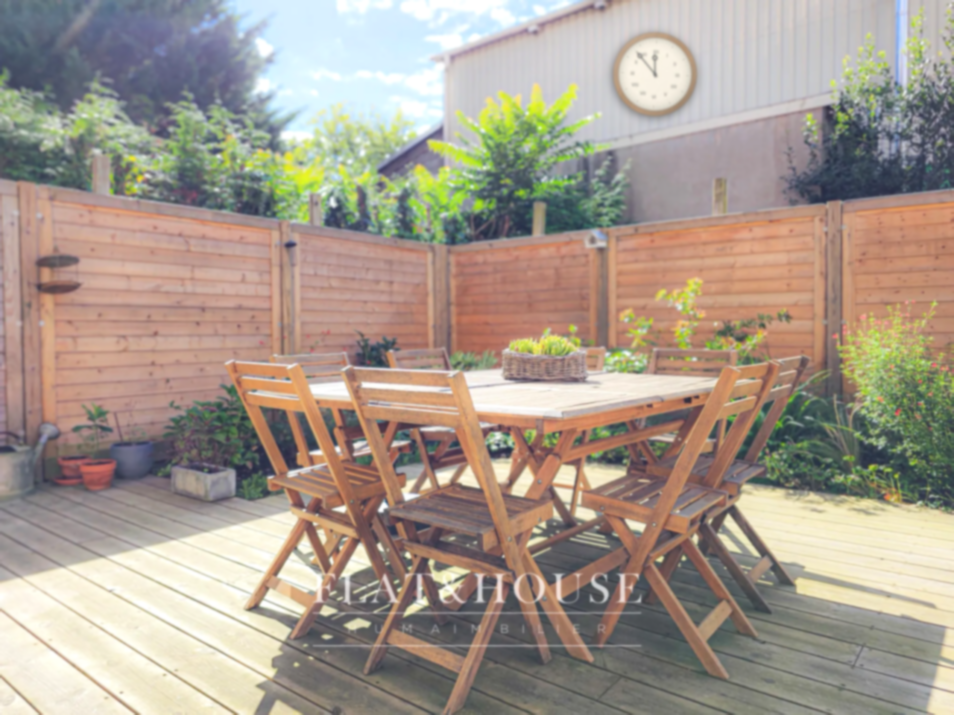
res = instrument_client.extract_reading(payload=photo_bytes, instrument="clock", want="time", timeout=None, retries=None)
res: 11:53
